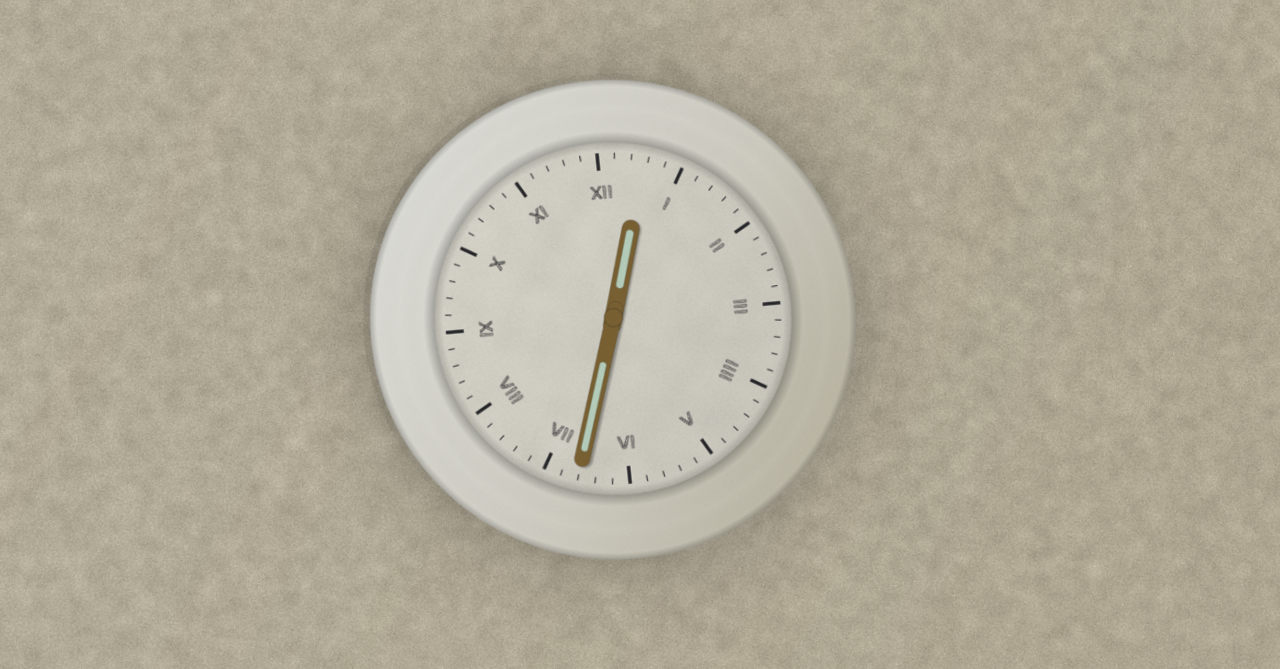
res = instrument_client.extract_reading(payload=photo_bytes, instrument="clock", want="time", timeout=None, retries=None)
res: 12:33
